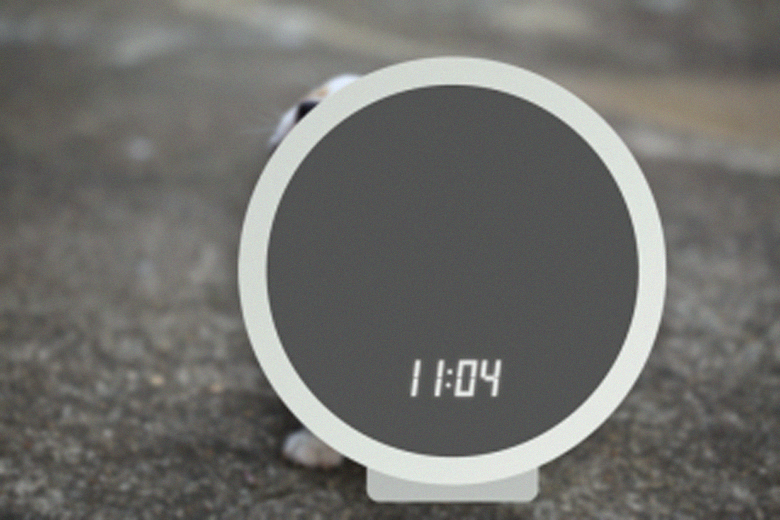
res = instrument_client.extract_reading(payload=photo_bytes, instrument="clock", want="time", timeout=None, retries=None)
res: 11:04
